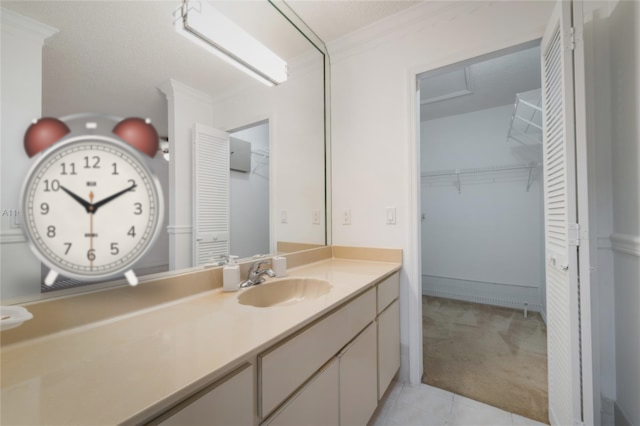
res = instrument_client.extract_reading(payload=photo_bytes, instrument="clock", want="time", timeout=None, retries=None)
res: 10:10:30
